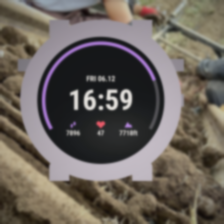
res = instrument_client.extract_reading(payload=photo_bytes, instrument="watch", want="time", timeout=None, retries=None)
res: 16:59
